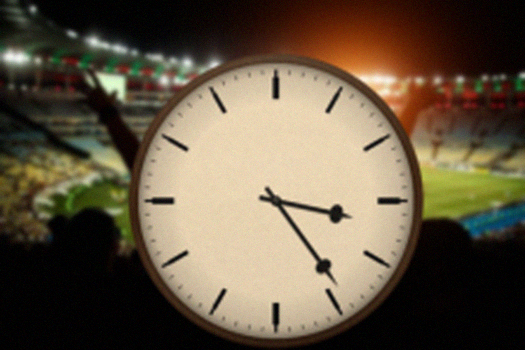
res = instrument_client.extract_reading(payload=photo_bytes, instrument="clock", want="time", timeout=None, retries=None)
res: 3:24
